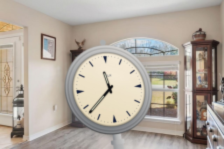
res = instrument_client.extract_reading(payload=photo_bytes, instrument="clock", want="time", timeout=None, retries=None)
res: 11:38
